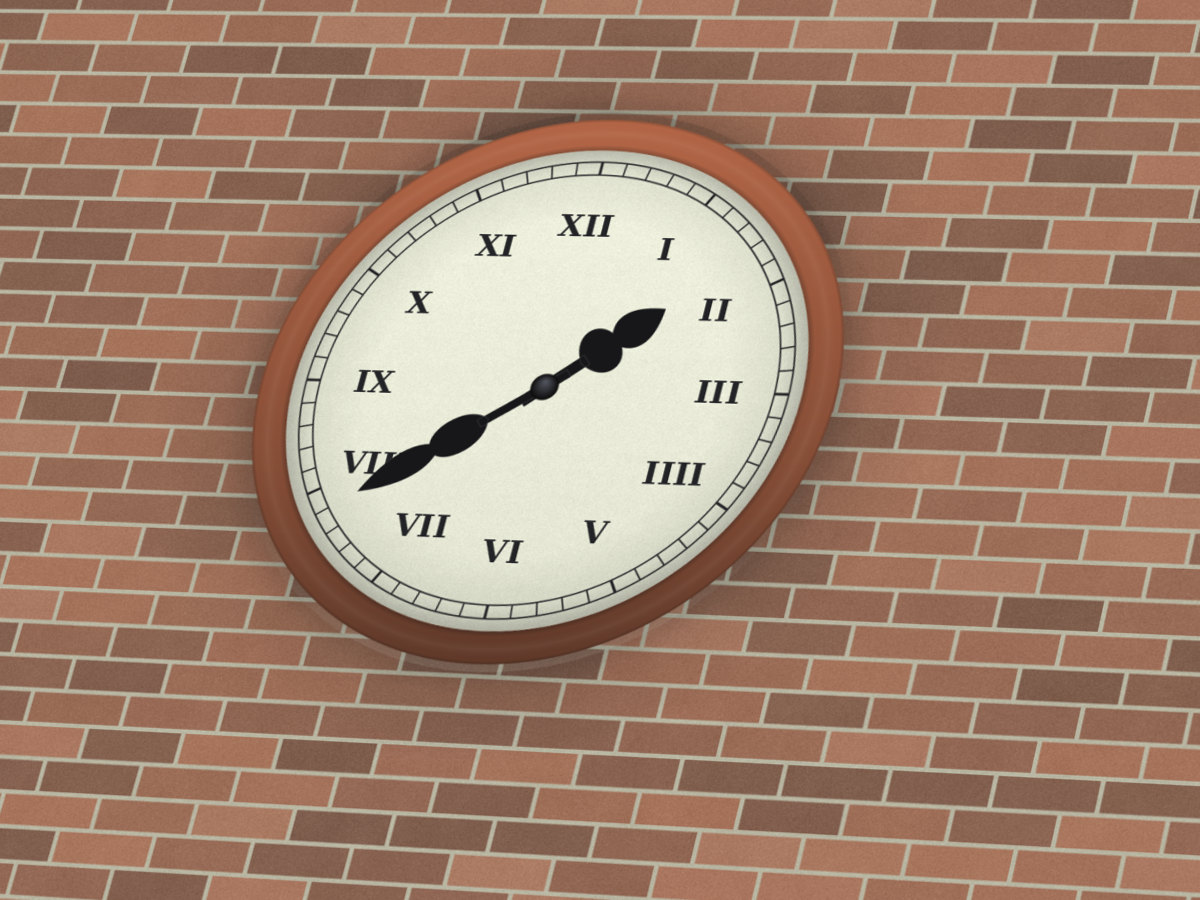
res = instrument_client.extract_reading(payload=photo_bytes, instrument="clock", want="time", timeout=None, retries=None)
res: 1:39
